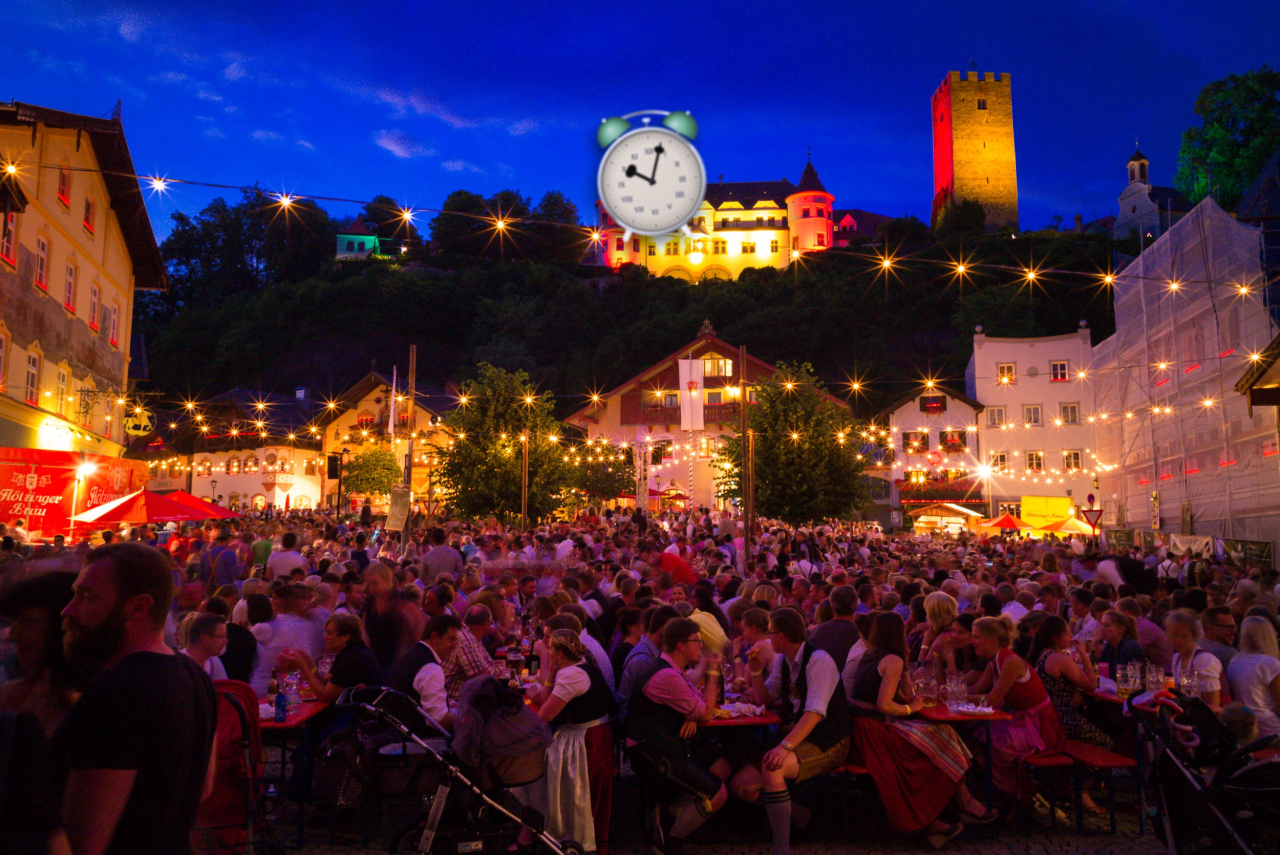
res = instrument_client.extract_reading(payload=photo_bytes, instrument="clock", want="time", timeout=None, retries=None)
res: 10:03
